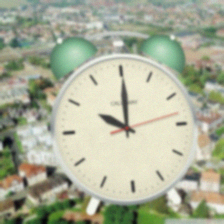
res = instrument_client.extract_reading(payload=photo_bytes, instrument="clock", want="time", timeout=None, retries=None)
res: 10:00:13
